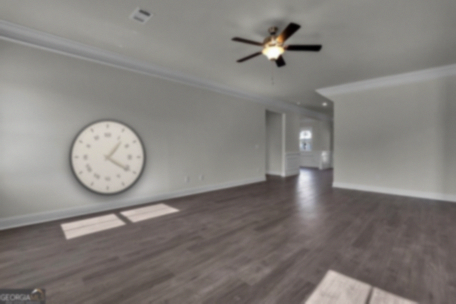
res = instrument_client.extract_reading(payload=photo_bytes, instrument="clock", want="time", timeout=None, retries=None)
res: 1:20
